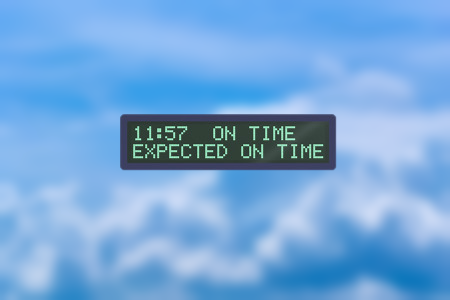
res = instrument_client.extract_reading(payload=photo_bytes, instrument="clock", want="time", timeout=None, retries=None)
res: 11:57
